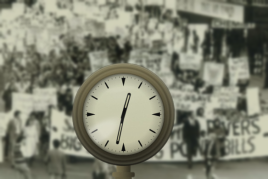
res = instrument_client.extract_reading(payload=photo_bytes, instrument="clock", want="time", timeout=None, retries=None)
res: 12:32
